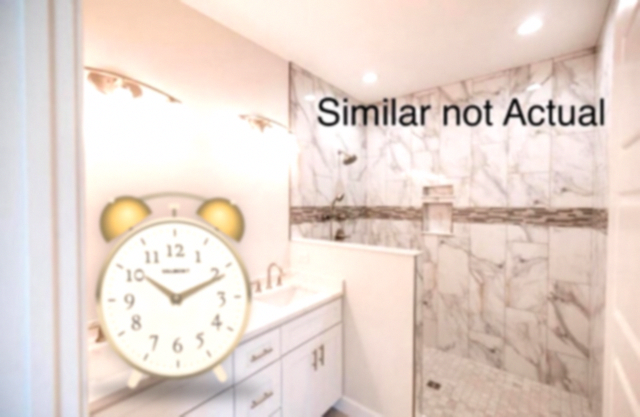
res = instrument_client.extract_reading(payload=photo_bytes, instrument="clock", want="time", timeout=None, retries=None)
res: 10:11
